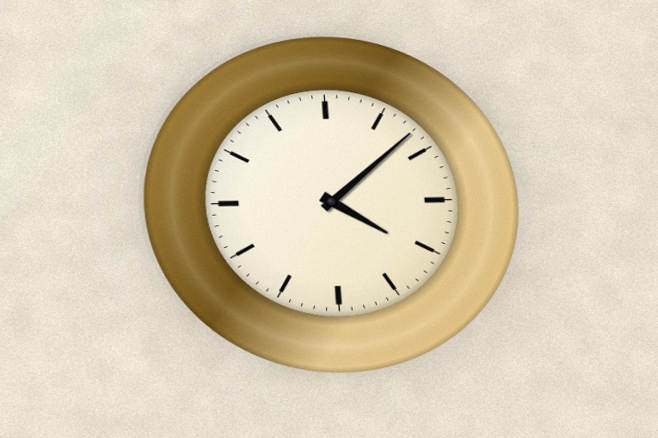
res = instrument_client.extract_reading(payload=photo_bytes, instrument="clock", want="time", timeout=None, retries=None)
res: 4:08
